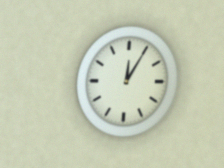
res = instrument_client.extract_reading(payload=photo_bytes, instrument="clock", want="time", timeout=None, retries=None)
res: 12:05
